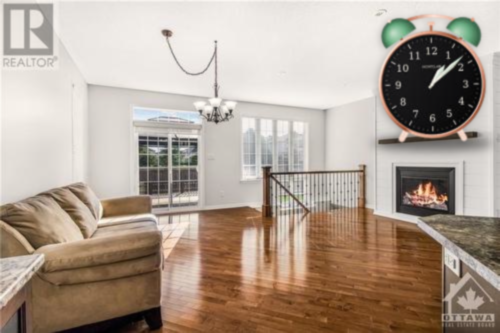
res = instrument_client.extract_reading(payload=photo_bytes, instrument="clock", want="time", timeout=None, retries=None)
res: 1:08
